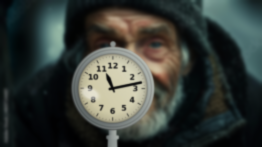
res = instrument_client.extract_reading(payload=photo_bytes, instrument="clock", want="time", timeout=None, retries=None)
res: 11:13
